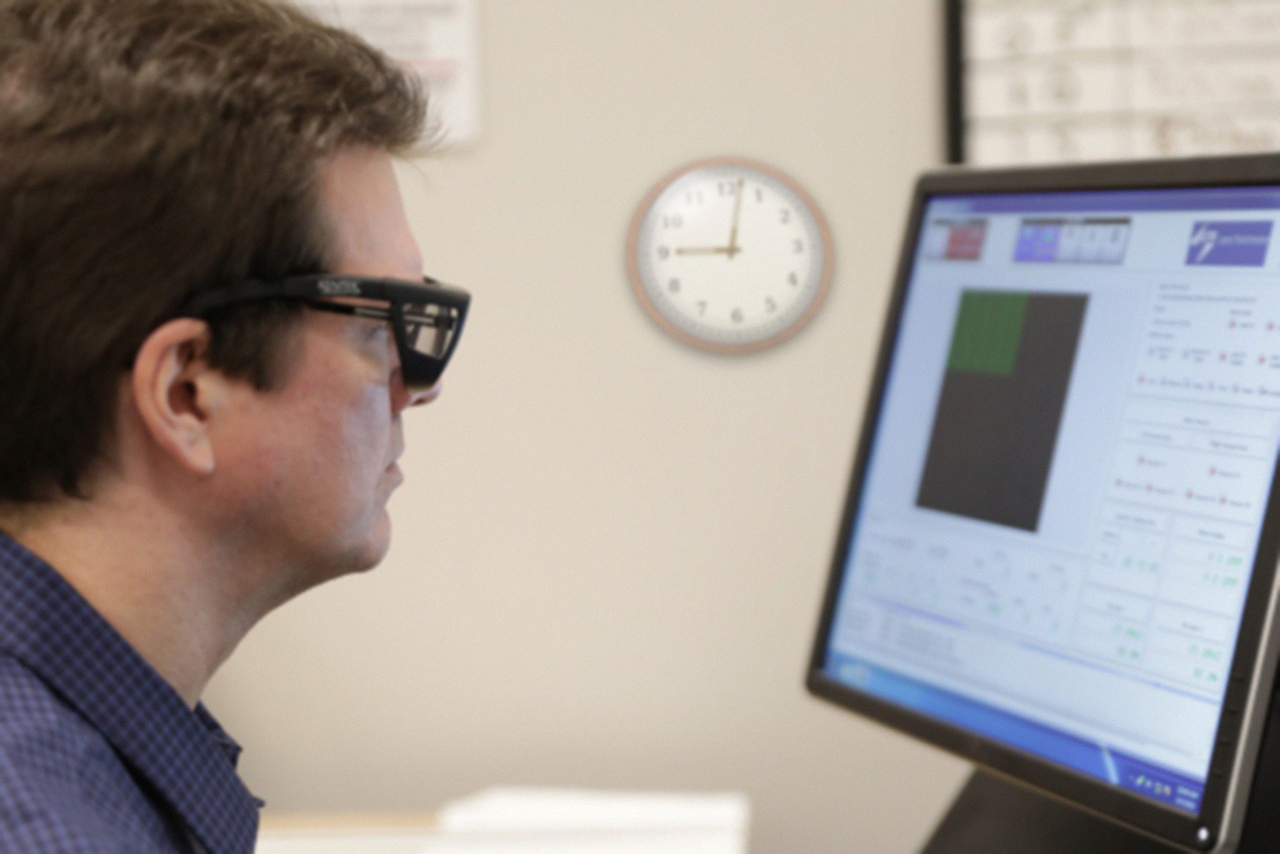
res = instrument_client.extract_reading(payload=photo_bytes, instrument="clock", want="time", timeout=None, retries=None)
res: 9:02
